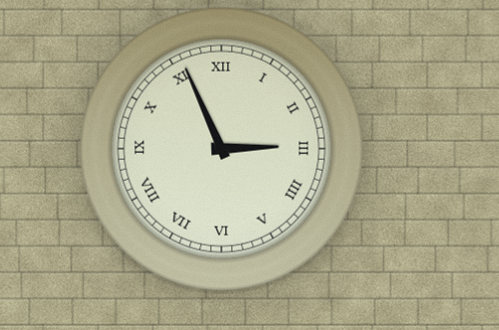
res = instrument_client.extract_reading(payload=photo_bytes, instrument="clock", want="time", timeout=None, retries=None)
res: 2:56
